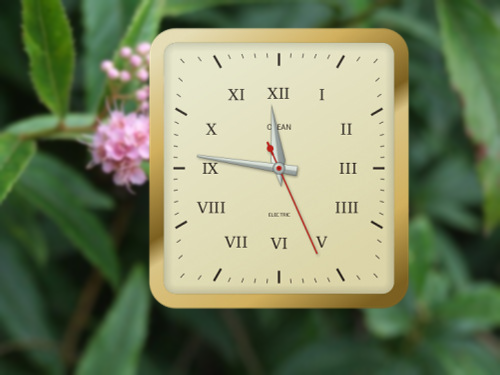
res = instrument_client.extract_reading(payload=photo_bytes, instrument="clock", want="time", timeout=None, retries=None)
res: 11:46:26
